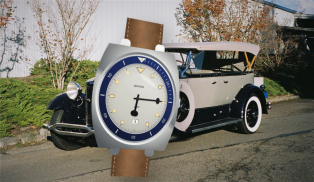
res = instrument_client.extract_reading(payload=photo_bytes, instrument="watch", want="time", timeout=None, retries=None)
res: 6:15
